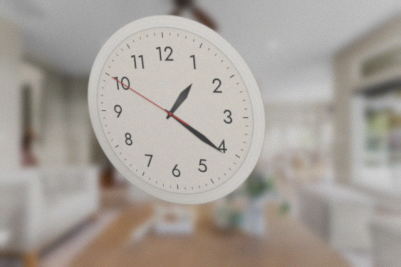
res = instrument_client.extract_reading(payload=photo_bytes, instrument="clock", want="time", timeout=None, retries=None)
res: 1:20:50
